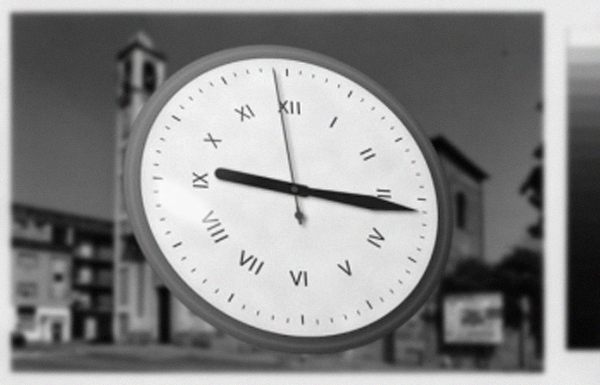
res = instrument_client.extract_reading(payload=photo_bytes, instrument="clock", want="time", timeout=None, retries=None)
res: 9:15:59
